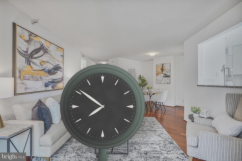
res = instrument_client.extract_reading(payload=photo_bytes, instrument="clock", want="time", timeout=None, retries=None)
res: 7:51
